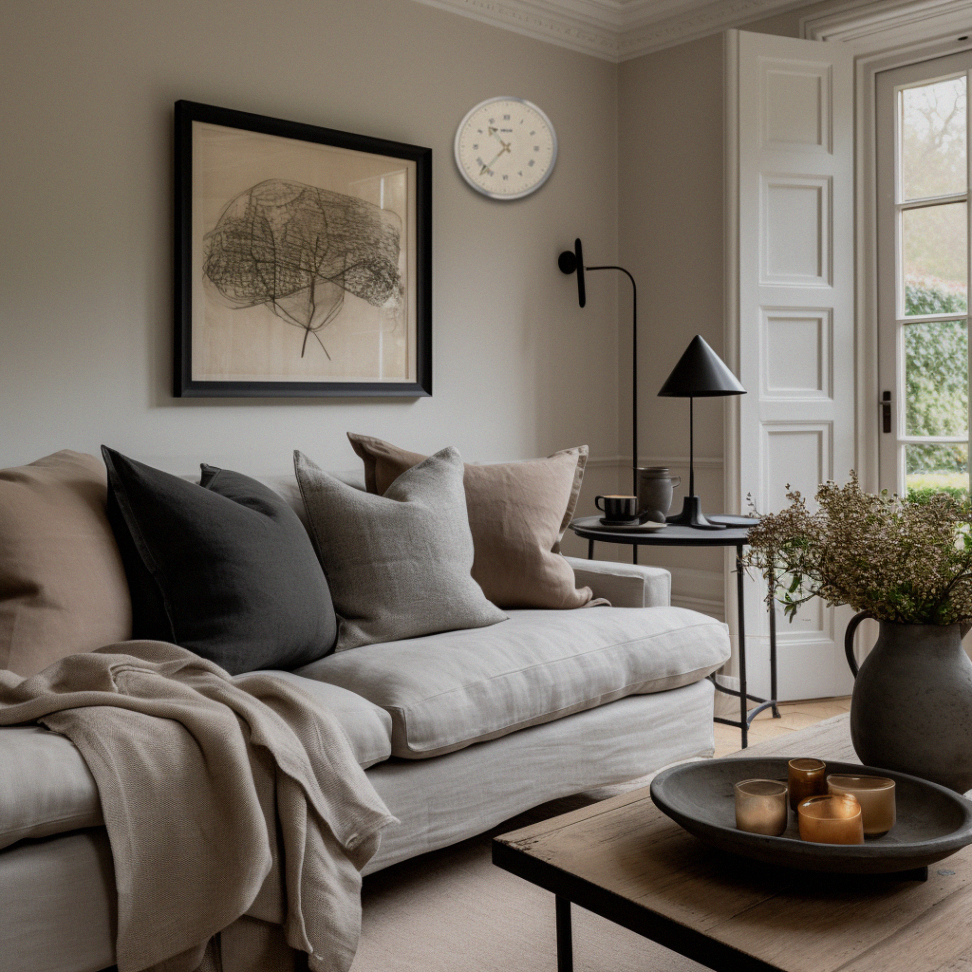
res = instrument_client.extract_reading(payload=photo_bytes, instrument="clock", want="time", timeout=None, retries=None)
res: 10:37
